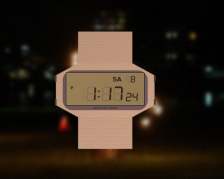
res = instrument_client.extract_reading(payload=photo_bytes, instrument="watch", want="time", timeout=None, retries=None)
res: 1:17:24
